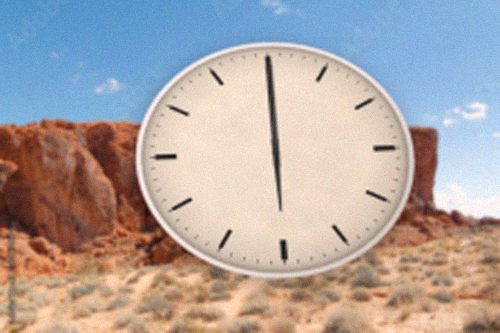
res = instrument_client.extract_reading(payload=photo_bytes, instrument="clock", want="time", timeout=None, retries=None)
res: 6:00
